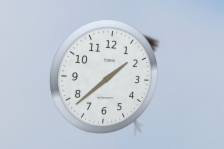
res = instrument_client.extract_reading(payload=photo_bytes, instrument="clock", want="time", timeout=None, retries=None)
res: 1:38
